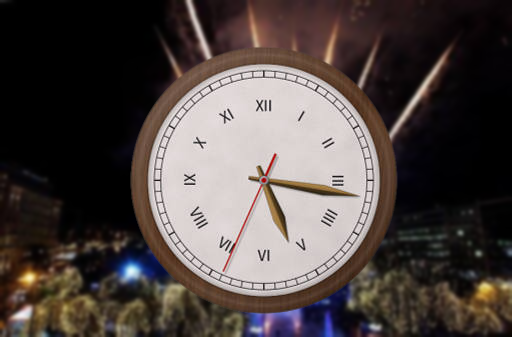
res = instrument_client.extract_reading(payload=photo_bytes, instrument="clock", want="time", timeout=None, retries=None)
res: 5:16:34
